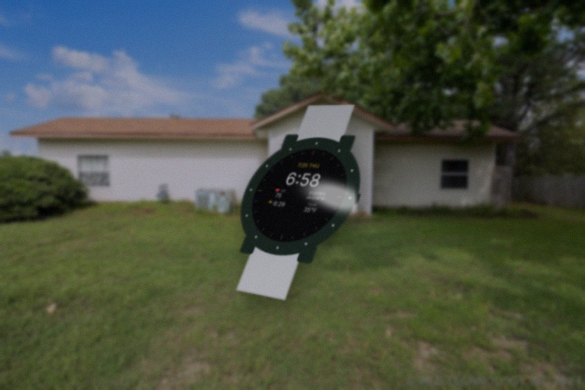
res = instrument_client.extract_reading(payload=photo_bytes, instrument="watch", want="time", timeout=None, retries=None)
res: 6:58
